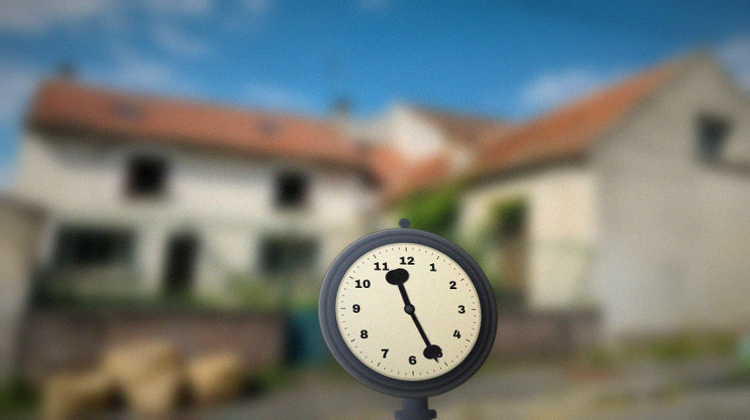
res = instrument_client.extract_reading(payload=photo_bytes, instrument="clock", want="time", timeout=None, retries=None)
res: 11:26
